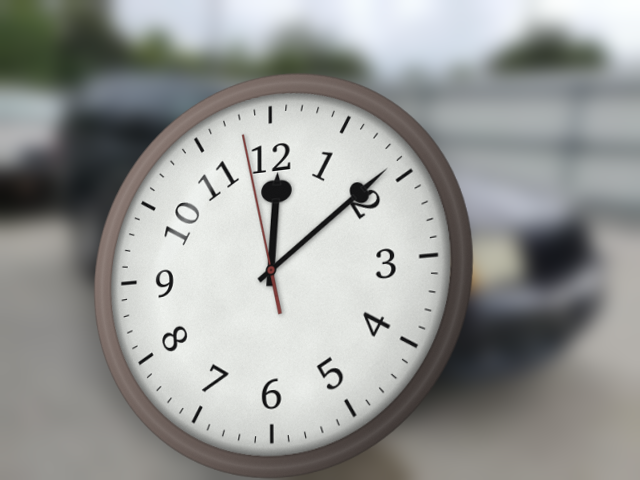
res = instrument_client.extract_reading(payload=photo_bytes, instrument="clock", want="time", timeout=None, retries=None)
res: 12:08:58
